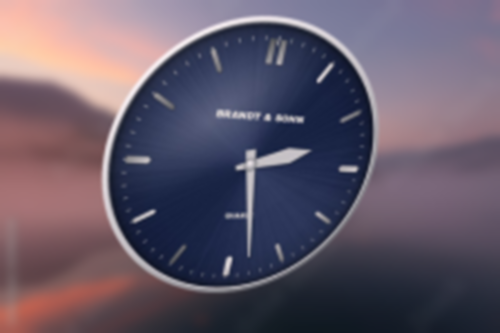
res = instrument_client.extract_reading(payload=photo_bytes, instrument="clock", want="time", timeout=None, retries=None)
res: 2:28
